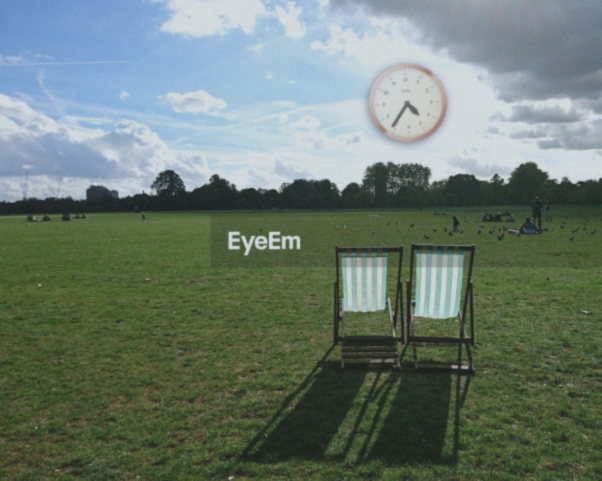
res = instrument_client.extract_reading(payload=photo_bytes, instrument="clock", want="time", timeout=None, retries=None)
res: 4:36
